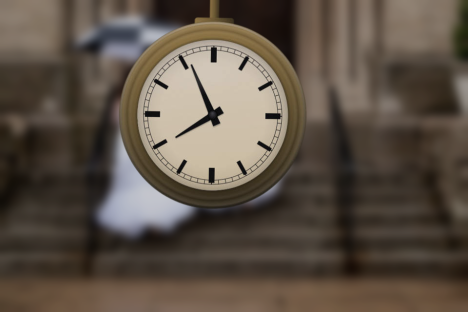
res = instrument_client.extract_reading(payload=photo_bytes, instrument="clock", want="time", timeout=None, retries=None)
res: 7:56
